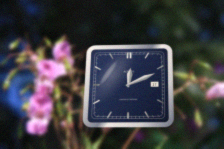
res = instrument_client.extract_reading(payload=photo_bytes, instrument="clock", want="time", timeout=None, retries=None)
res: 12:11
